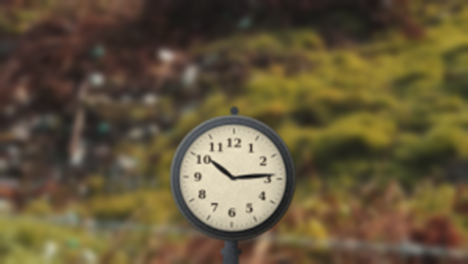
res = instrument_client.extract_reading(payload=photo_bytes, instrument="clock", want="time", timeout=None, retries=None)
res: 10:14
